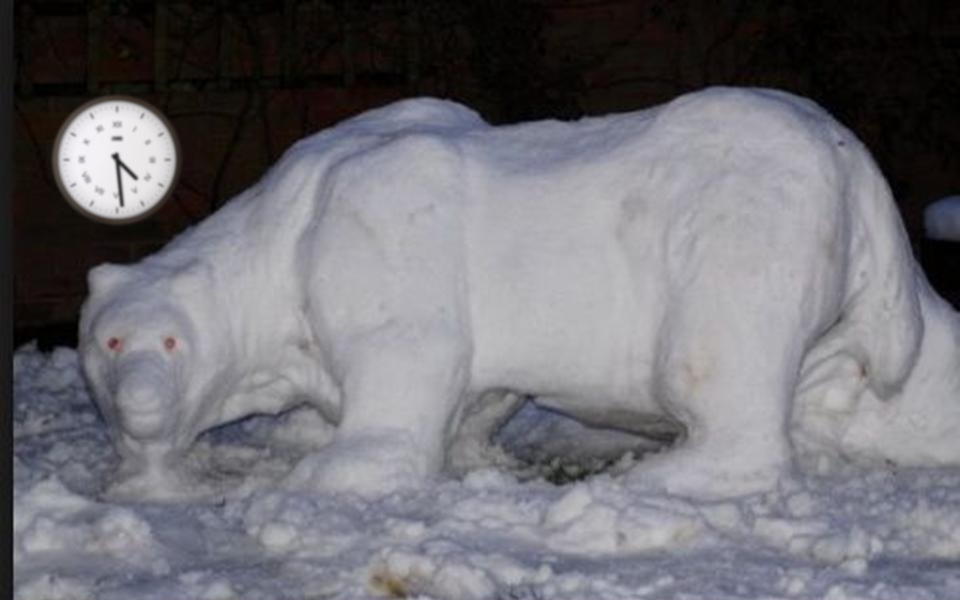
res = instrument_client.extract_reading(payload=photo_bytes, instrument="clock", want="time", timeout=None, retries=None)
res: 4:29
